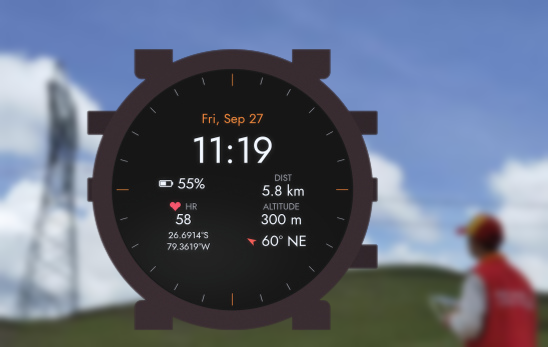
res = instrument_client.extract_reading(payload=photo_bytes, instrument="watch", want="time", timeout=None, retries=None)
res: 11:19
